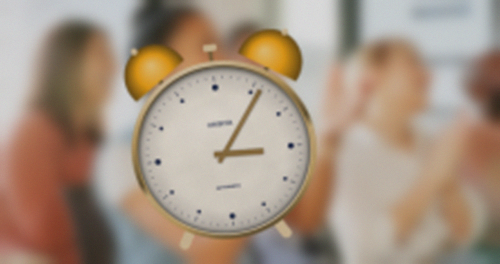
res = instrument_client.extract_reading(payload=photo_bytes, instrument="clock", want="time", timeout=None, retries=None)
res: 3:06
